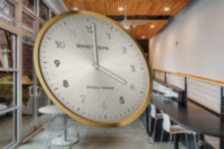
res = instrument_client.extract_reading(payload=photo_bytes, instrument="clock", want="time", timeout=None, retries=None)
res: 4:01
